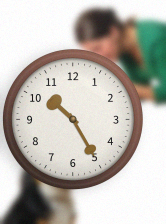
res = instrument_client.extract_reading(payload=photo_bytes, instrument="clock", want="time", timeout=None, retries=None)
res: 10:25
